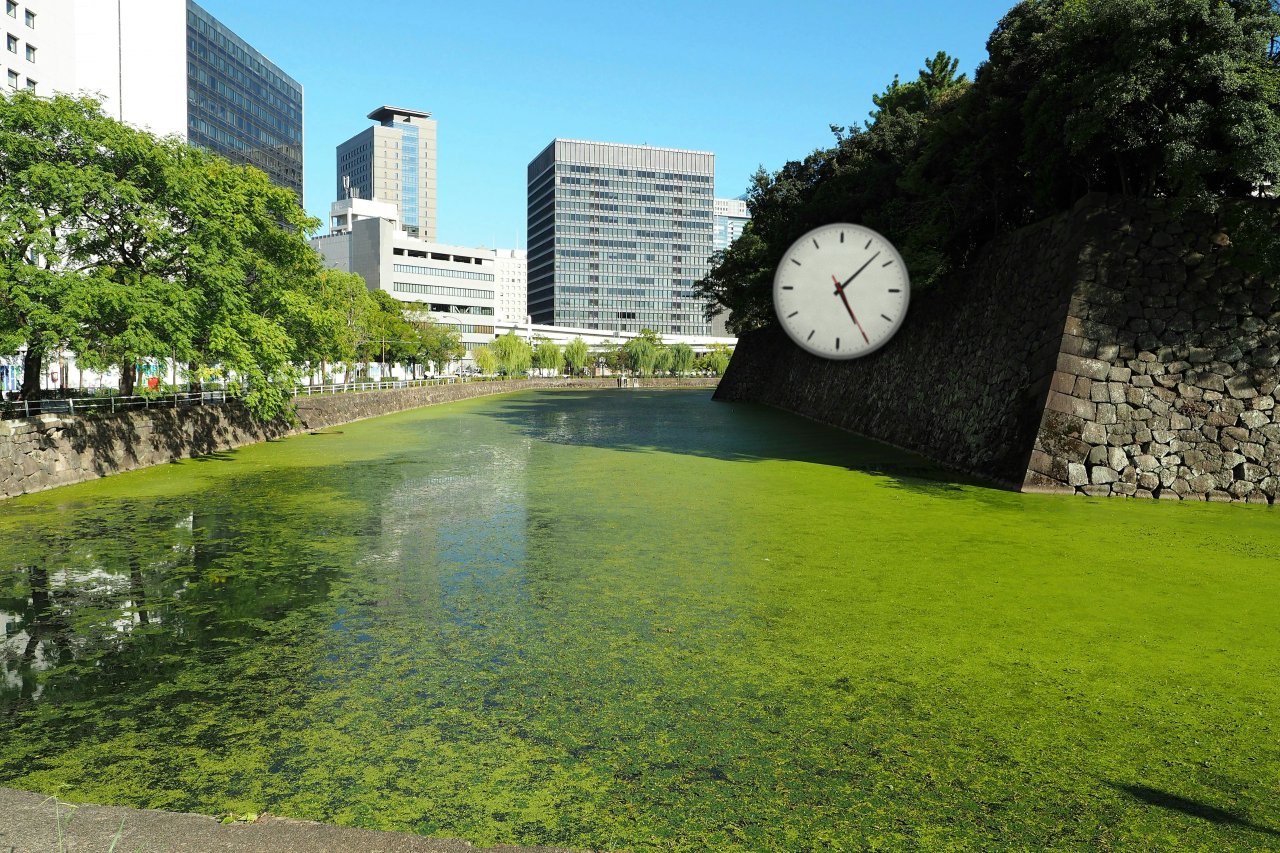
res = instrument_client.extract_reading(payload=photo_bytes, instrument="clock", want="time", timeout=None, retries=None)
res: 5:07:25
